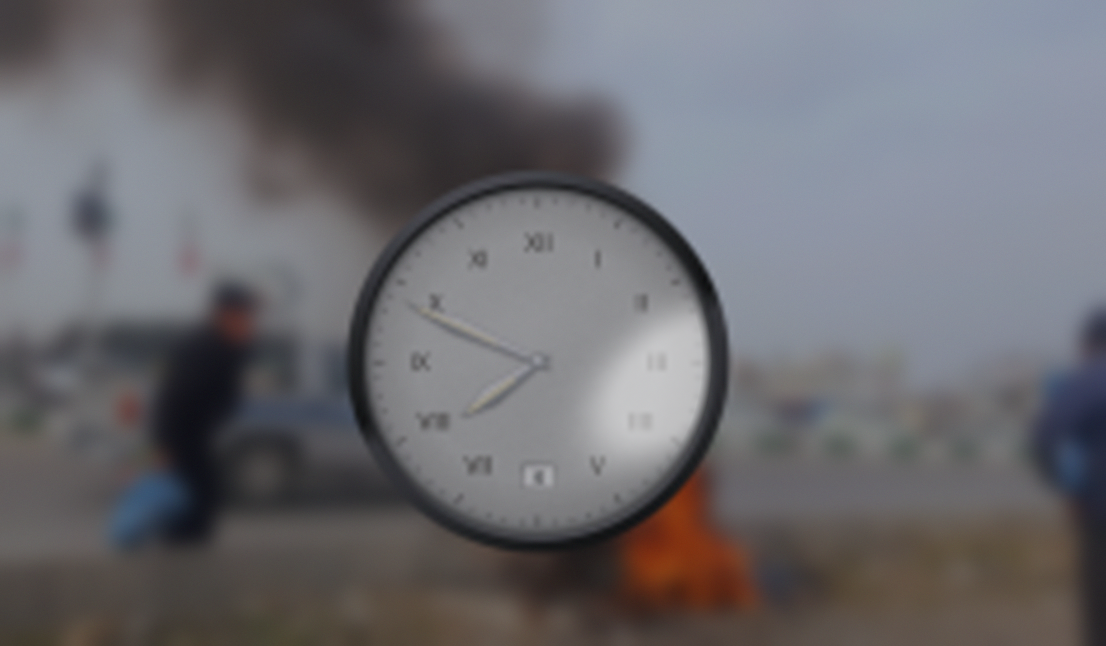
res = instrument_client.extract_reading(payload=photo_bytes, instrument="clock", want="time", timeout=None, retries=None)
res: 7:49
